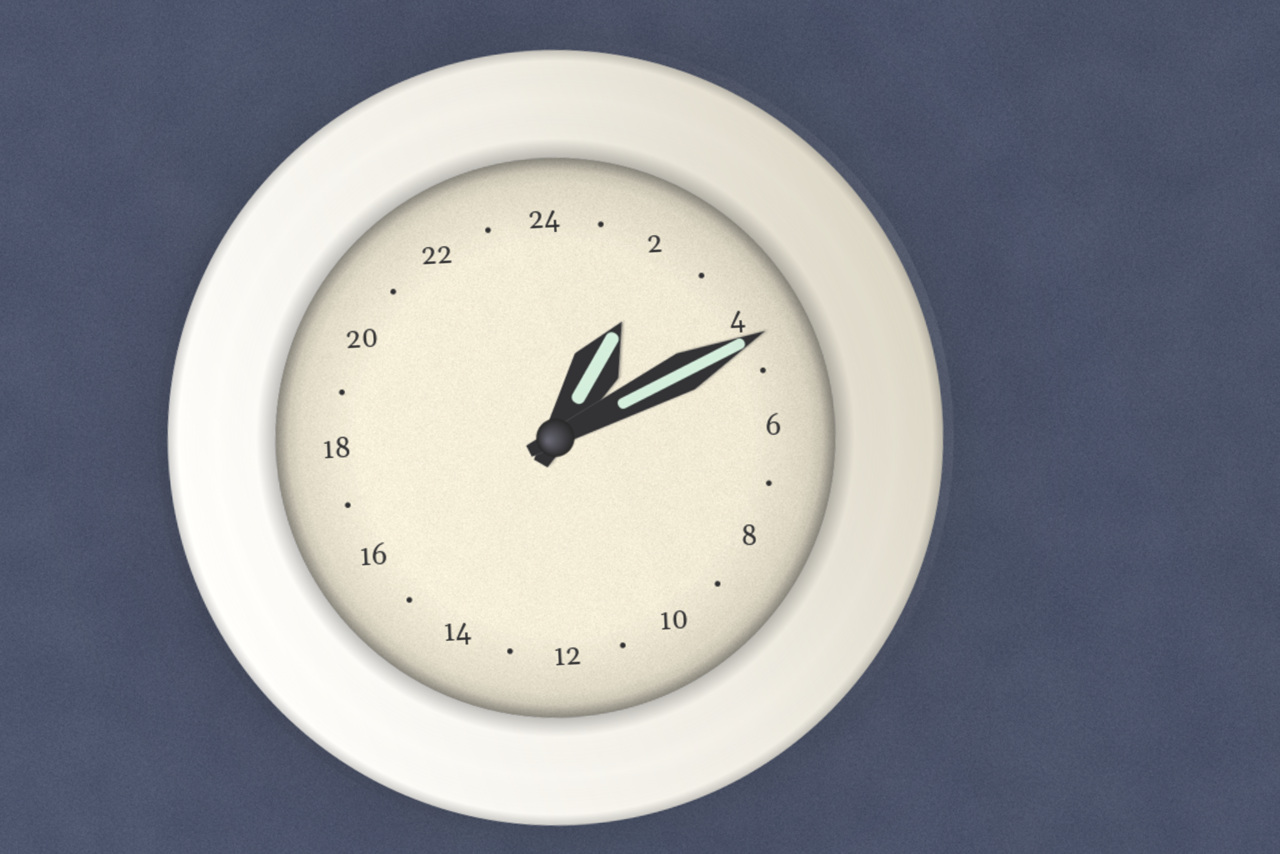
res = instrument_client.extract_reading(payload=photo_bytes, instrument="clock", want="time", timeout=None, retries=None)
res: 2:11
